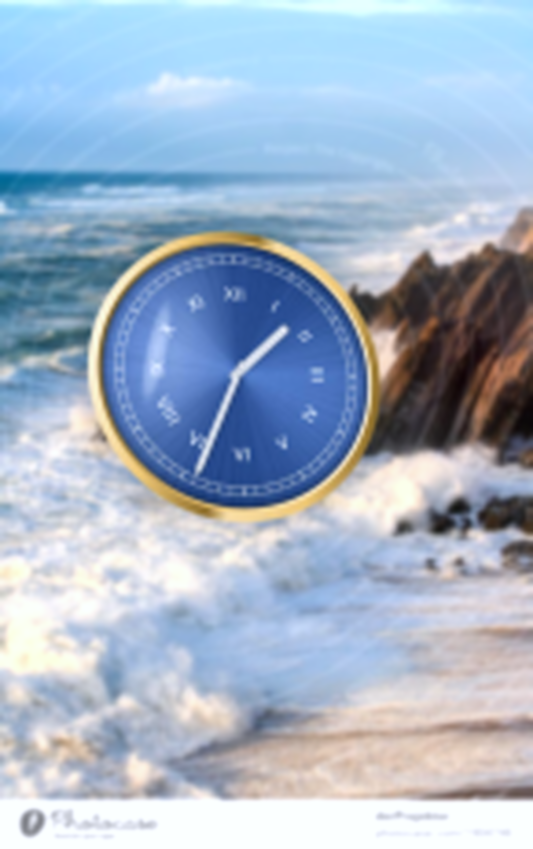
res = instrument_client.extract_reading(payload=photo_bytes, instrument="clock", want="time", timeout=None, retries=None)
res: 1:34
